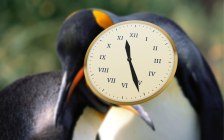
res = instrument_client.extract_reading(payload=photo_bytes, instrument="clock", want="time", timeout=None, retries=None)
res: 11:26
